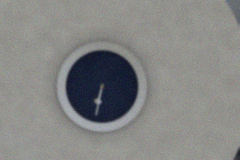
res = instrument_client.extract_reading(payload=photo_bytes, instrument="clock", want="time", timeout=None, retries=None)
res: 6:32
